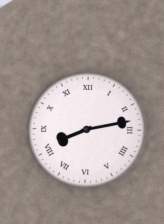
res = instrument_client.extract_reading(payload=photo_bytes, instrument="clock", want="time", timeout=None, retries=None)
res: 8:13
